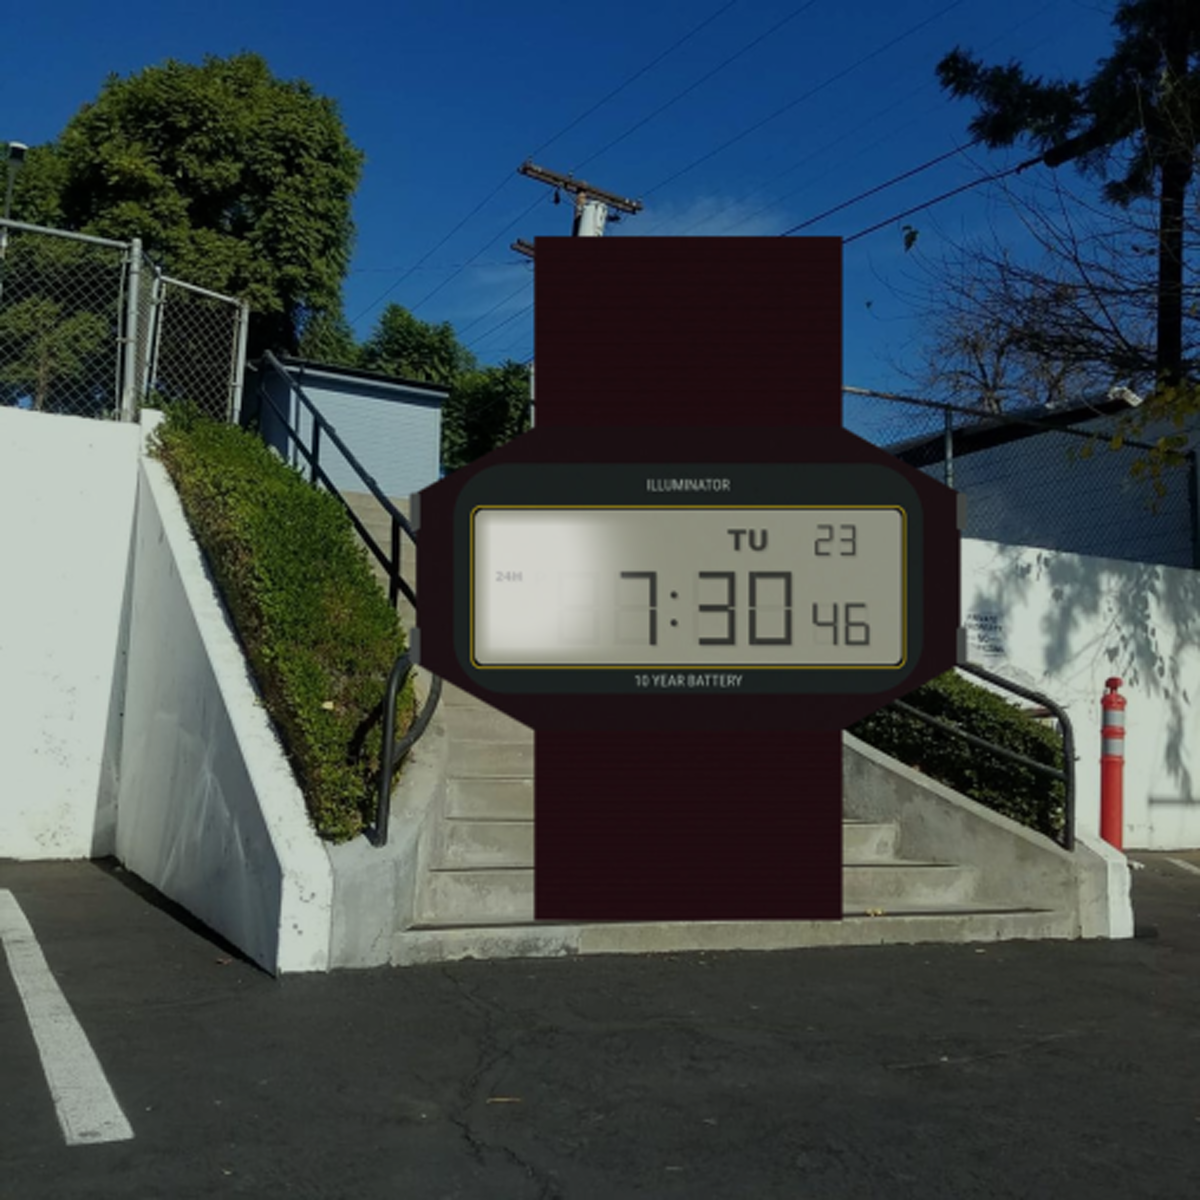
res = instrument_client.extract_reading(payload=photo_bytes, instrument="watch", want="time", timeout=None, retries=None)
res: 7:30:46
